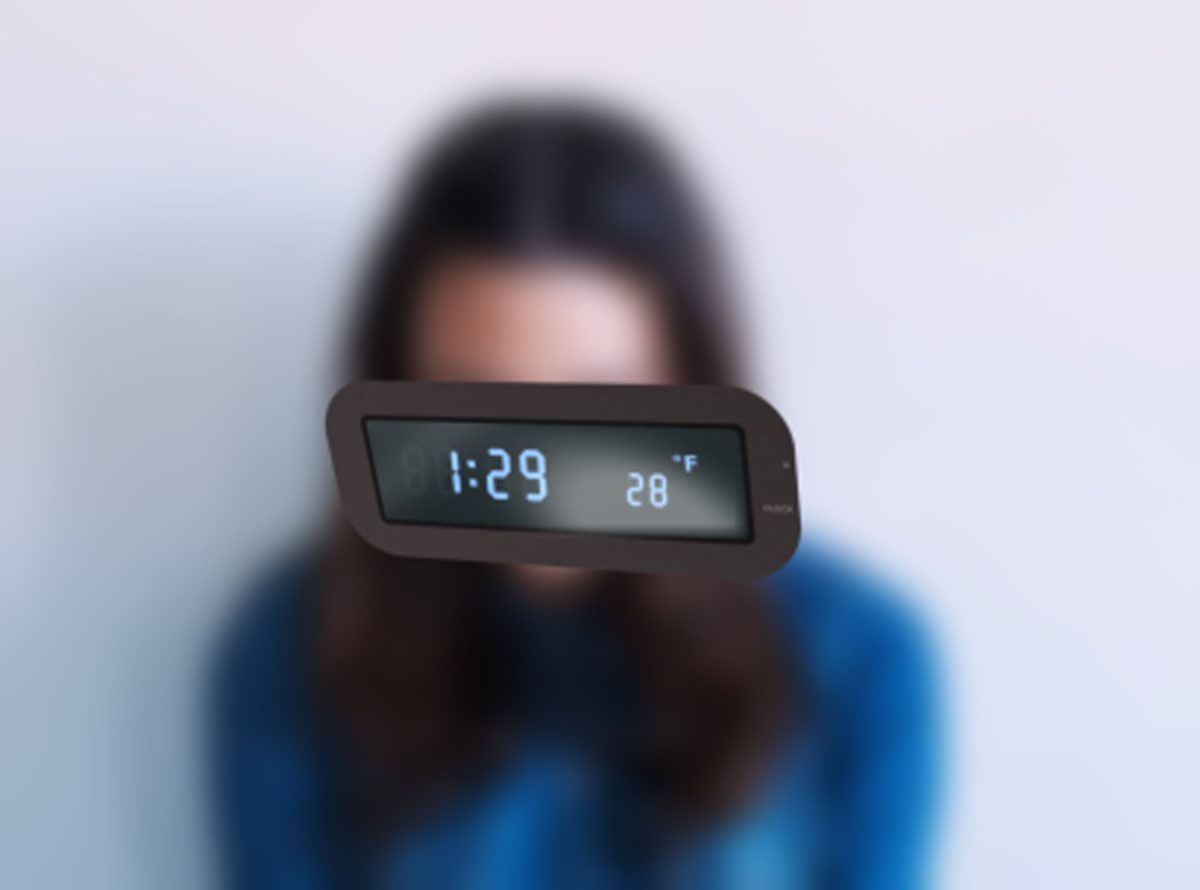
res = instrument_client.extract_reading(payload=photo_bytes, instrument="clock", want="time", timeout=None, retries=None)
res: 1:29
